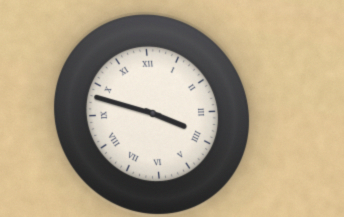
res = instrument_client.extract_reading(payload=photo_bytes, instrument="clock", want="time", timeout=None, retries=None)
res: 3:48
